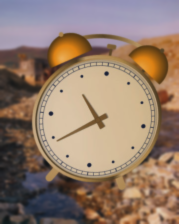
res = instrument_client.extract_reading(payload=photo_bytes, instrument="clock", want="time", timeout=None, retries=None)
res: 10:39
